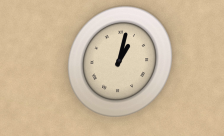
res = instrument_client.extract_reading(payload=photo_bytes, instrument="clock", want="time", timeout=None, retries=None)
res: 1:02
